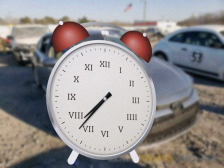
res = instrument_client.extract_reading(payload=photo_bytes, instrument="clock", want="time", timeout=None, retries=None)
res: 7:37
